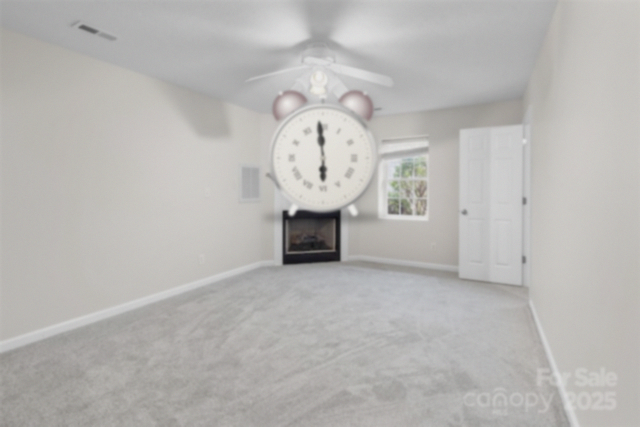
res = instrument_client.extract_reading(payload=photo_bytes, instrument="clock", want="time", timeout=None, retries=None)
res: 5:59
